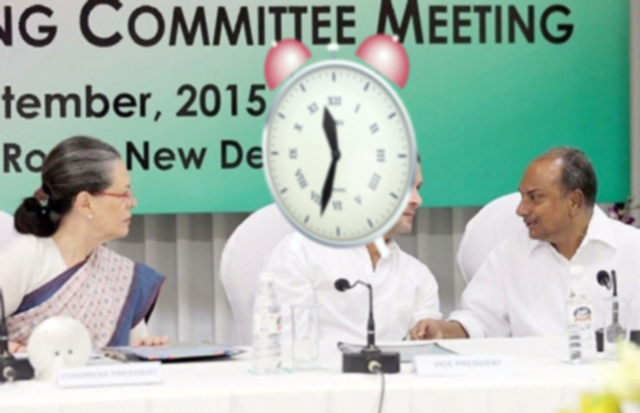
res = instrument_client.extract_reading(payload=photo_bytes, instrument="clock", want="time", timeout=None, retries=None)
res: 11:33
